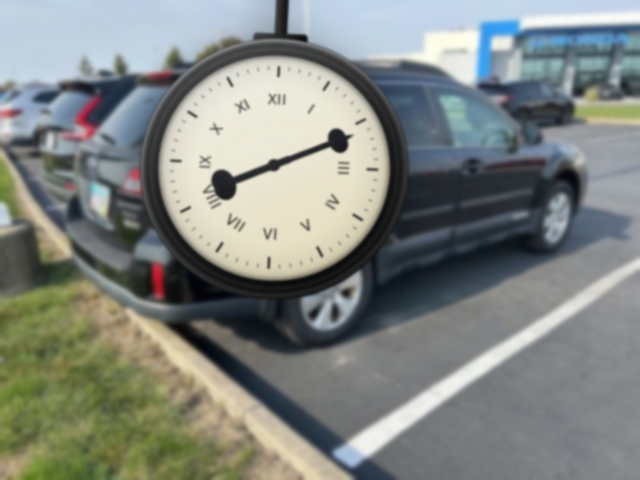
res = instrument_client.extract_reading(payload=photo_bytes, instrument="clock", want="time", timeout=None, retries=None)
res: 8:11
